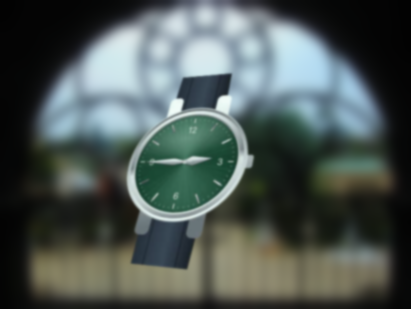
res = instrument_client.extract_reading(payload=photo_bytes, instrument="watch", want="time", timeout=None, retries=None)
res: 2:45
